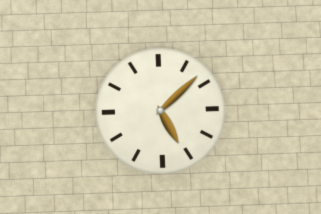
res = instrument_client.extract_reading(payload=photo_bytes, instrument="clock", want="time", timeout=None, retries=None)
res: 5:08
